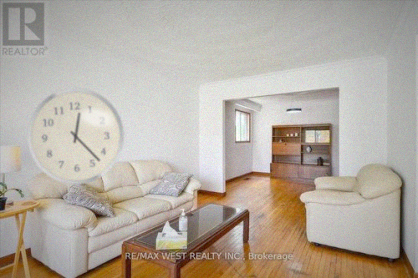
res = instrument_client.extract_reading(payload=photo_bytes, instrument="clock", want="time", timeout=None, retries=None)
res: 12:23
